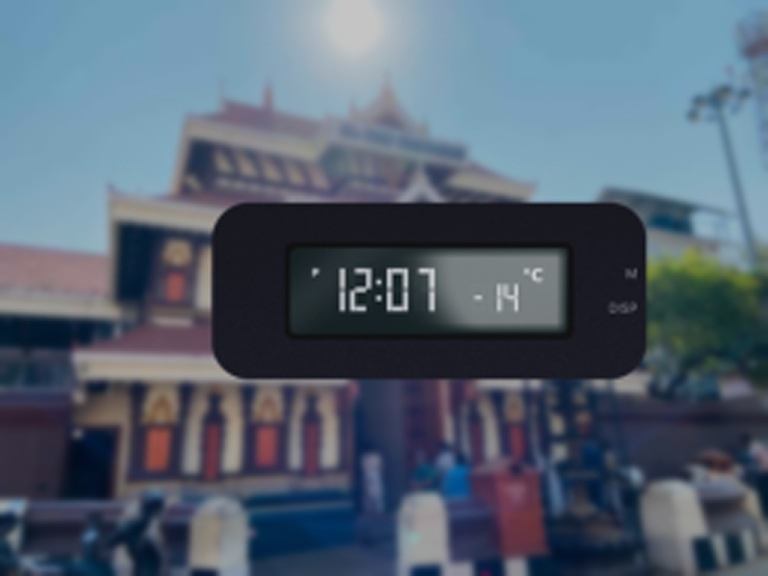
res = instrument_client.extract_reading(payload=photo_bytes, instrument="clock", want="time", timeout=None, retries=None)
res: 12:07
